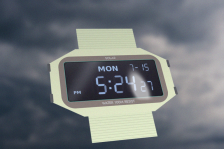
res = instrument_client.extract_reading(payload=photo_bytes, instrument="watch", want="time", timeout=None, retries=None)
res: 5:24:27
